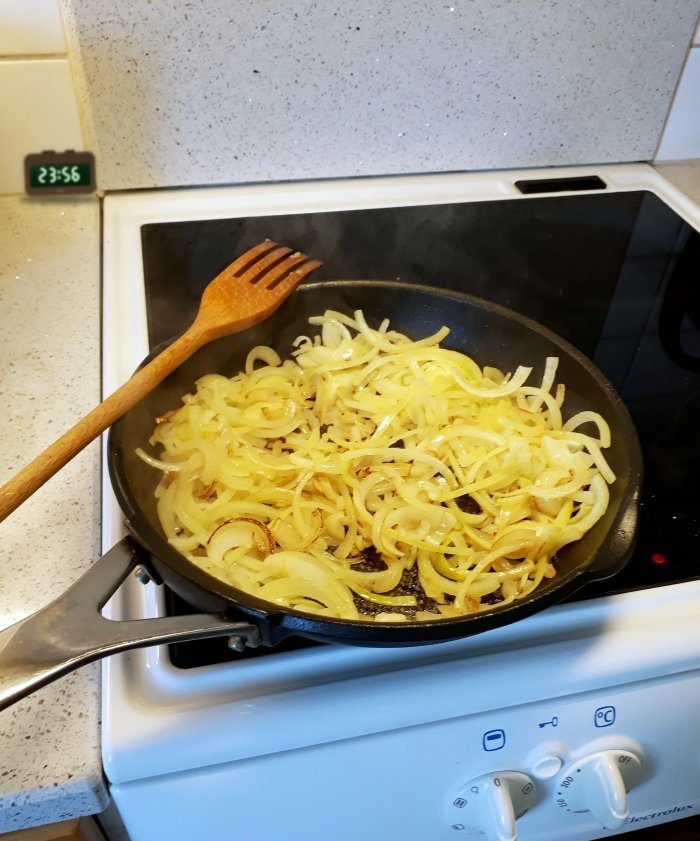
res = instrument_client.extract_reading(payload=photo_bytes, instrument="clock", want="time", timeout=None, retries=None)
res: 23:56
